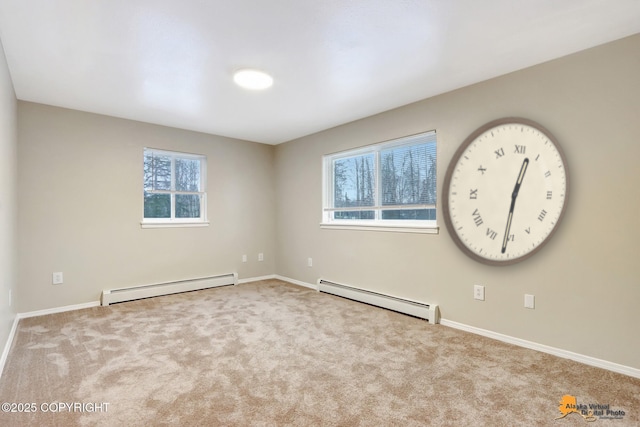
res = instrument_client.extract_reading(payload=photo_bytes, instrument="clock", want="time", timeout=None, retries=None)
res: 12:31
